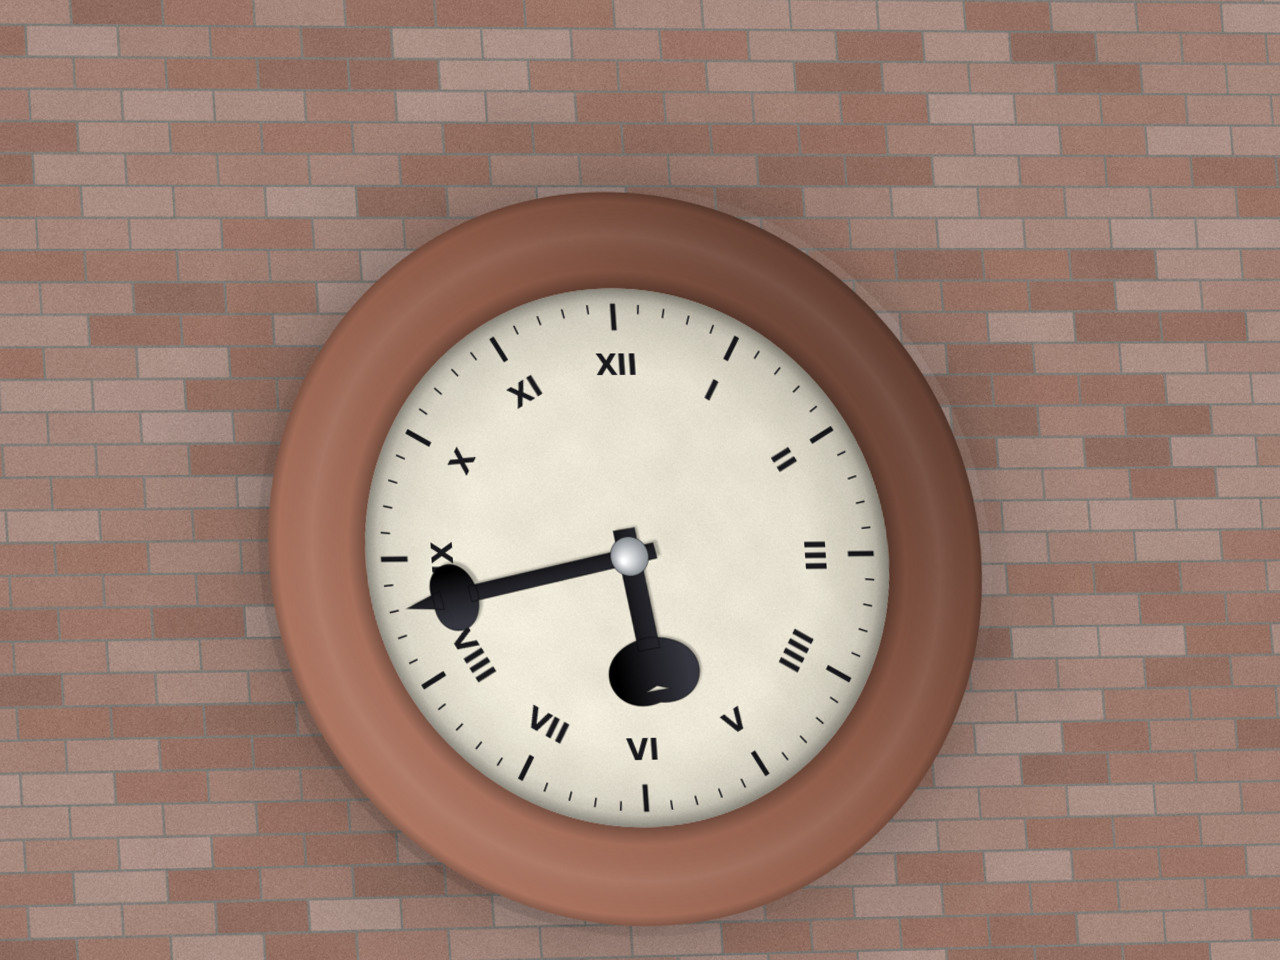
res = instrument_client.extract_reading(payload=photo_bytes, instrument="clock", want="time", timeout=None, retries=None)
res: 5:43
